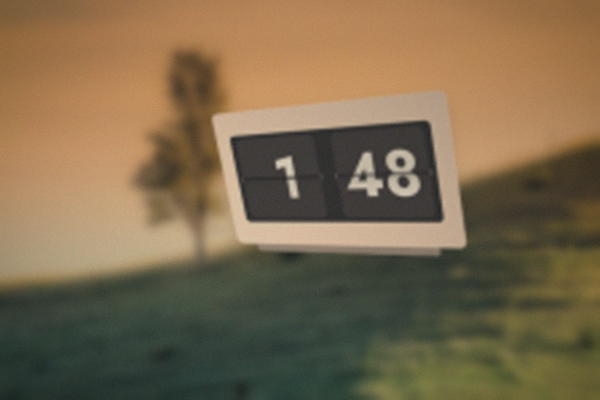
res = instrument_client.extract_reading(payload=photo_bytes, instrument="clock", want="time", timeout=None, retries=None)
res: 1:48
